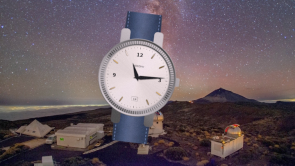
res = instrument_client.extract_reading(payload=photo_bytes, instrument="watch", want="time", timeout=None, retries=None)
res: 11:14
